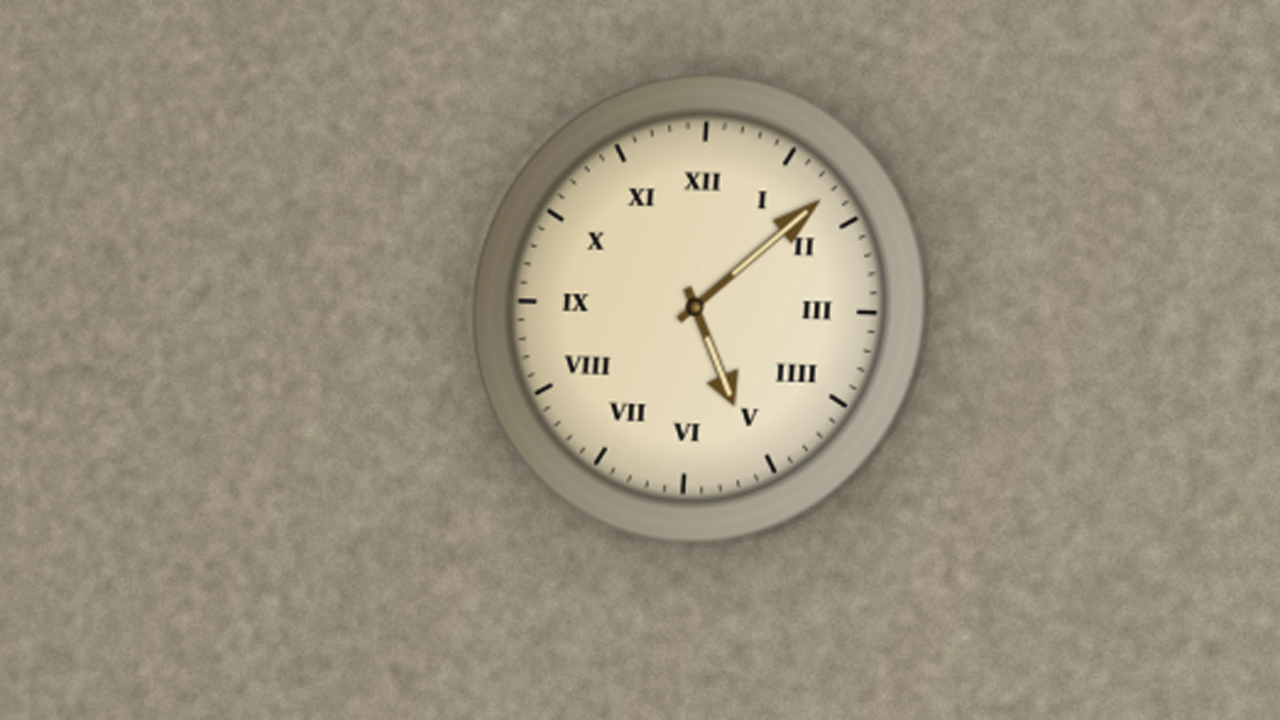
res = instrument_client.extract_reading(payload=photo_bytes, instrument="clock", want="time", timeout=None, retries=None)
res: 5:08
